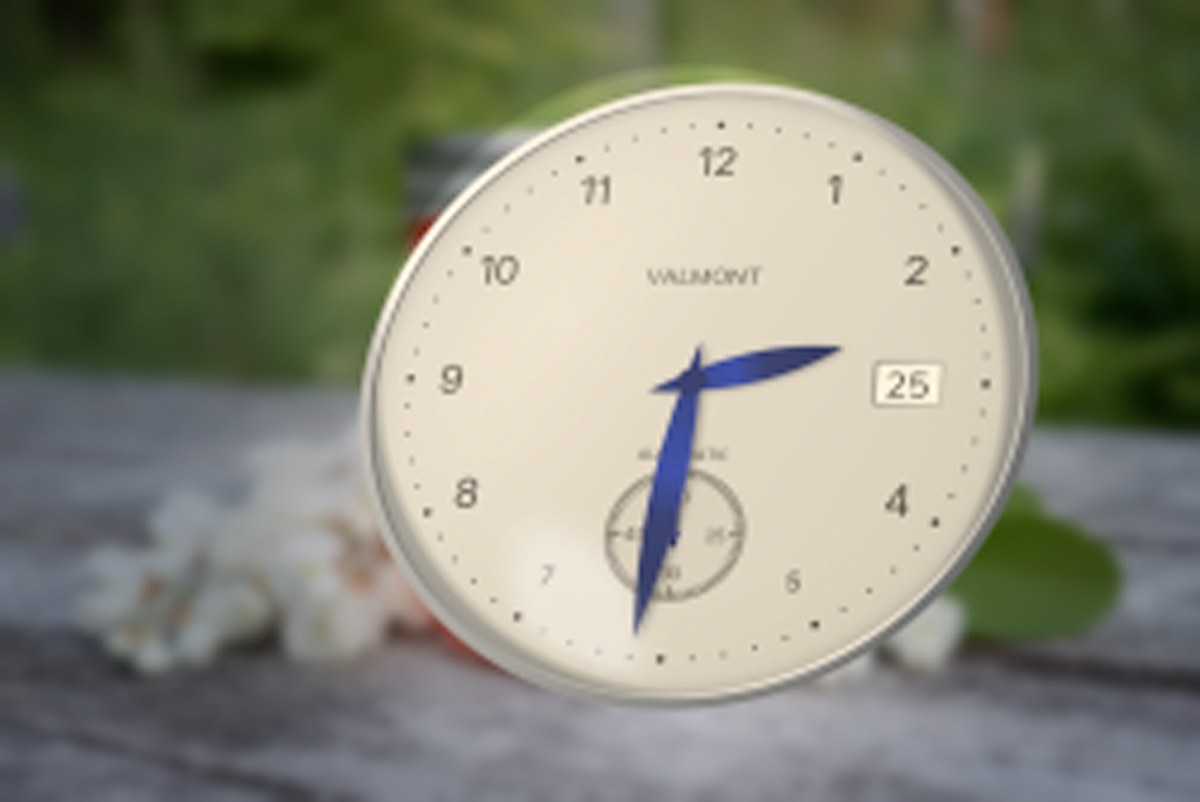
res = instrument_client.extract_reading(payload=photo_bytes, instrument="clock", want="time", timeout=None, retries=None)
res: 2:31
